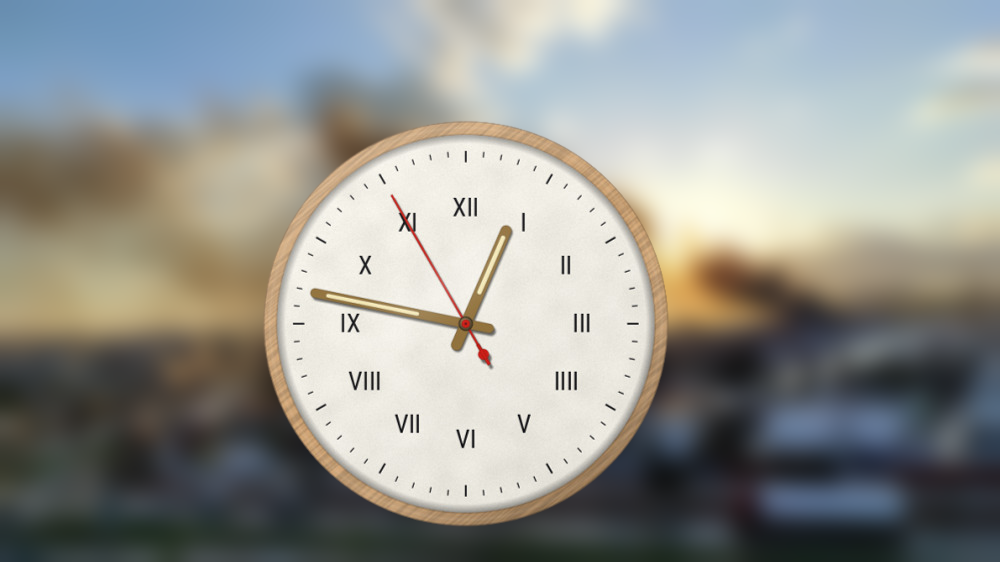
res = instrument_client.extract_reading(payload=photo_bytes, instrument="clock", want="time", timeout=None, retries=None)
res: 12:46:55
